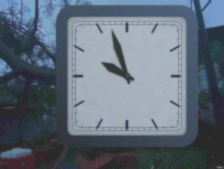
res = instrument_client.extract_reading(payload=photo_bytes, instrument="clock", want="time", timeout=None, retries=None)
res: 9:57
